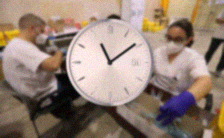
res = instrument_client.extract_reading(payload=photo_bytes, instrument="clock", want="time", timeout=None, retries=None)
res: 11:09
